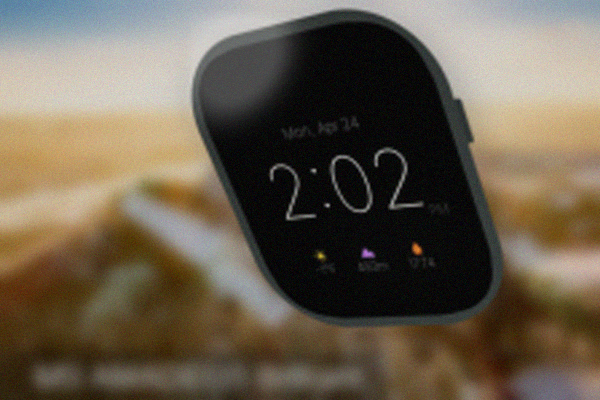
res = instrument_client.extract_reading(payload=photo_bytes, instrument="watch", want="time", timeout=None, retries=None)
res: 2:02
